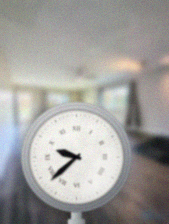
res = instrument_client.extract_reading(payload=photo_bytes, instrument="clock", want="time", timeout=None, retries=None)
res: 9:38
